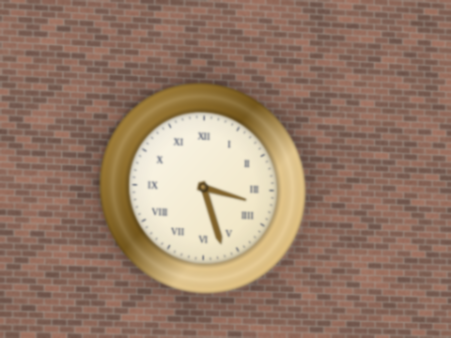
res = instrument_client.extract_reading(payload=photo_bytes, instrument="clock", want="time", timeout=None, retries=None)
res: 3:27
